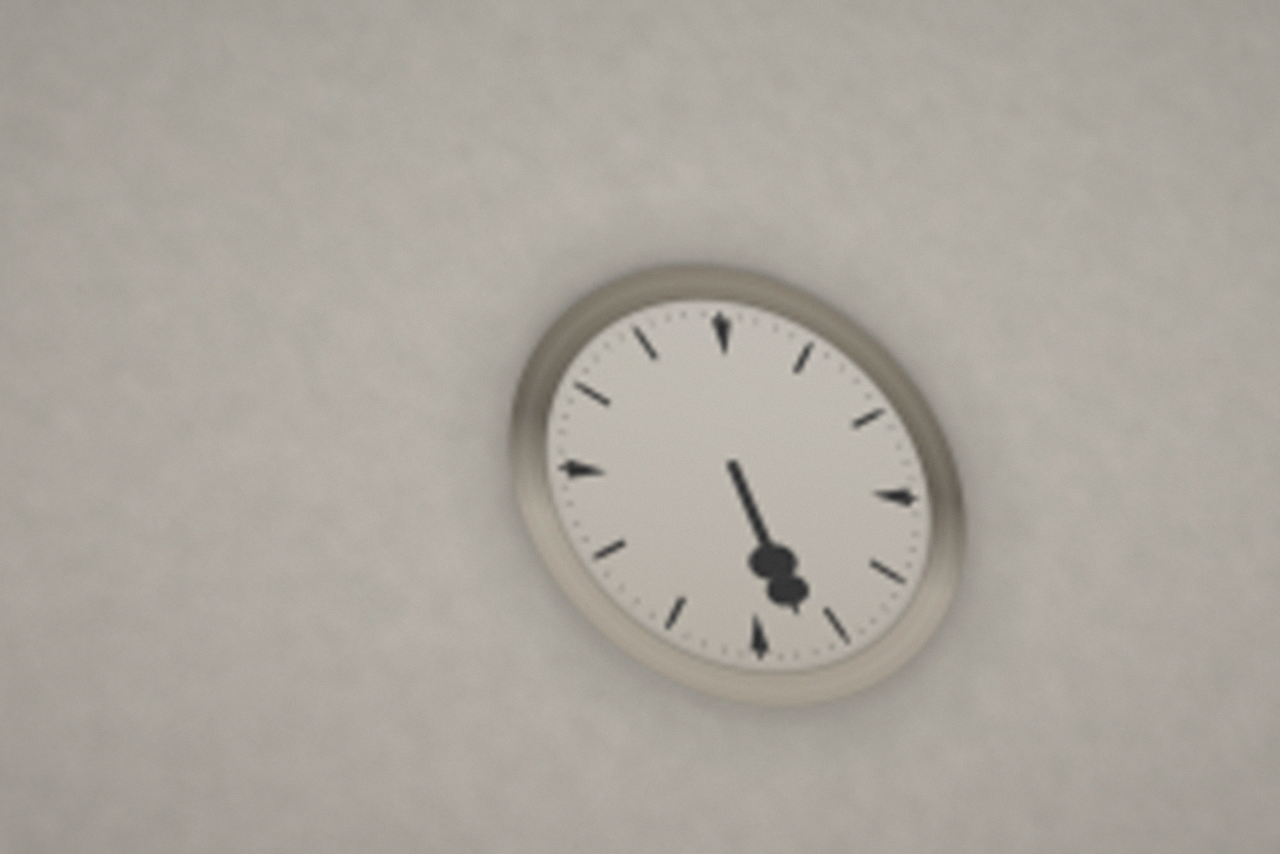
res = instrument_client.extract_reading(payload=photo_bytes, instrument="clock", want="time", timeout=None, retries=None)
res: 5:27
